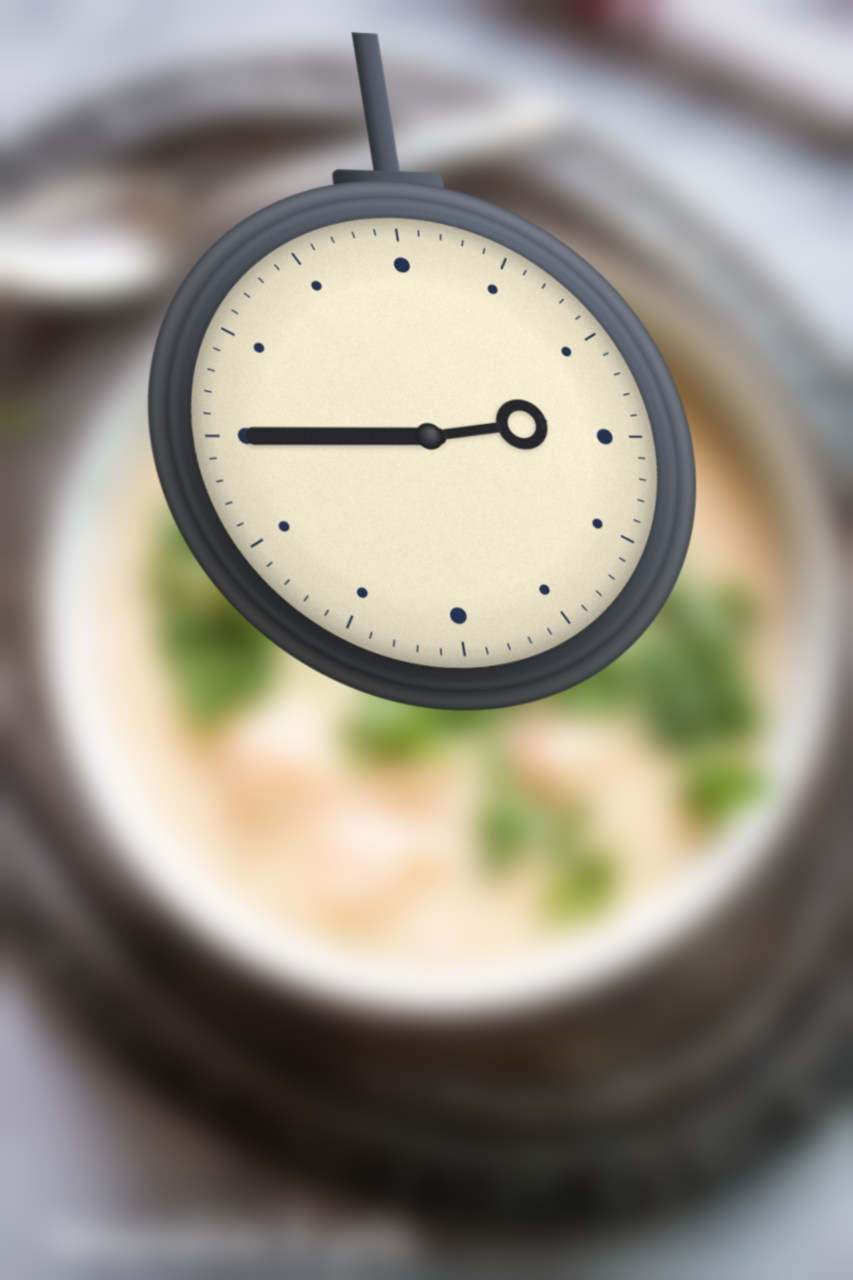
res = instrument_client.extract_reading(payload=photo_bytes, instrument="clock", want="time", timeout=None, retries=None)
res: 2:45
